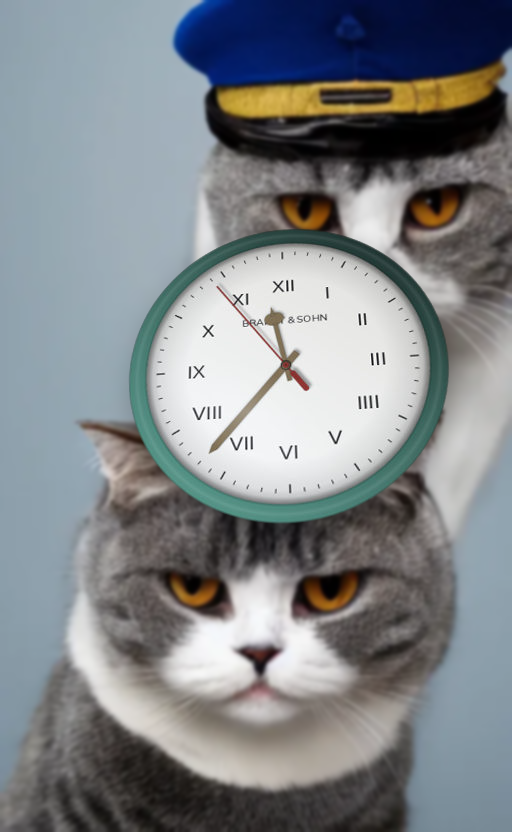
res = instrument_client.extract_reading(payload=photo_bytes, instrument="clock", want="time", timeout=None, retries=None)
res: 11:36:54
